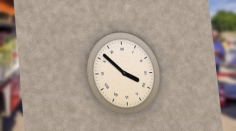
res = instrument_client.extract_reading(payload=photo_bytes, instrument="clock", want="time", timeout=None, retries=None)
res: 3:52
